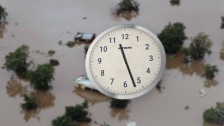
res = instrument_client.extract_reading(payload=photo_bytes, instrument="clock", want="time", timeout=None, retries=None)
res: 11:27
